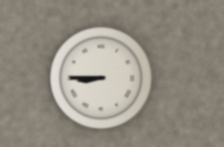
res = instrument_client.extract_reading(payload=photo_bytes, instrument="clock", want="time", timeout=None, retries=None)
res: 8:45
